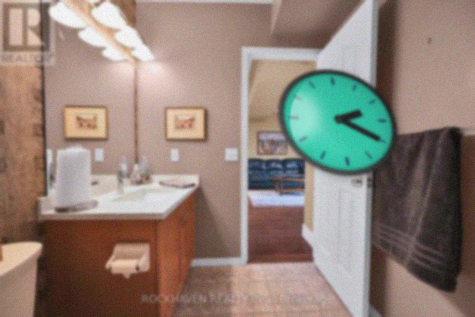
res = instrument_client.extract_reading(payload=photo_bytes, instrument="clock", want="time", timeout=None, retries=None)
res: 2:20
